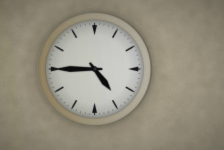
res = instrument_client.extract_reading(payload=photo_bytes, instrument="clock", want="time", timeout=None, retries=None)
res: 4:45
